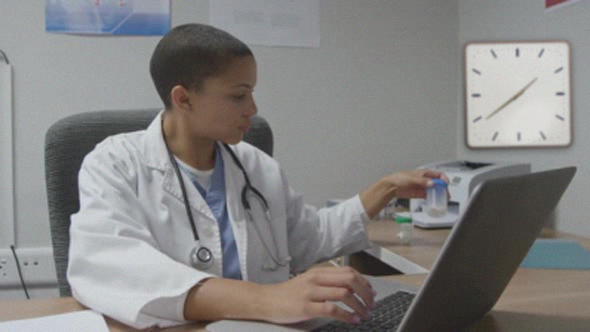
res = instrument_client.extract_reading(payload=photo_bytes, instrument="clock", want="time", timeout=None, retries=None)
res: 1:39
